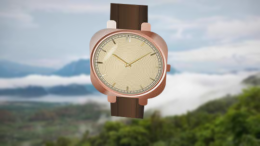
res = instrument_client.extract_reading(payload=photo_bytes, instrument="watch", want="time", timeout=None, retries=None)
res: 10:09
